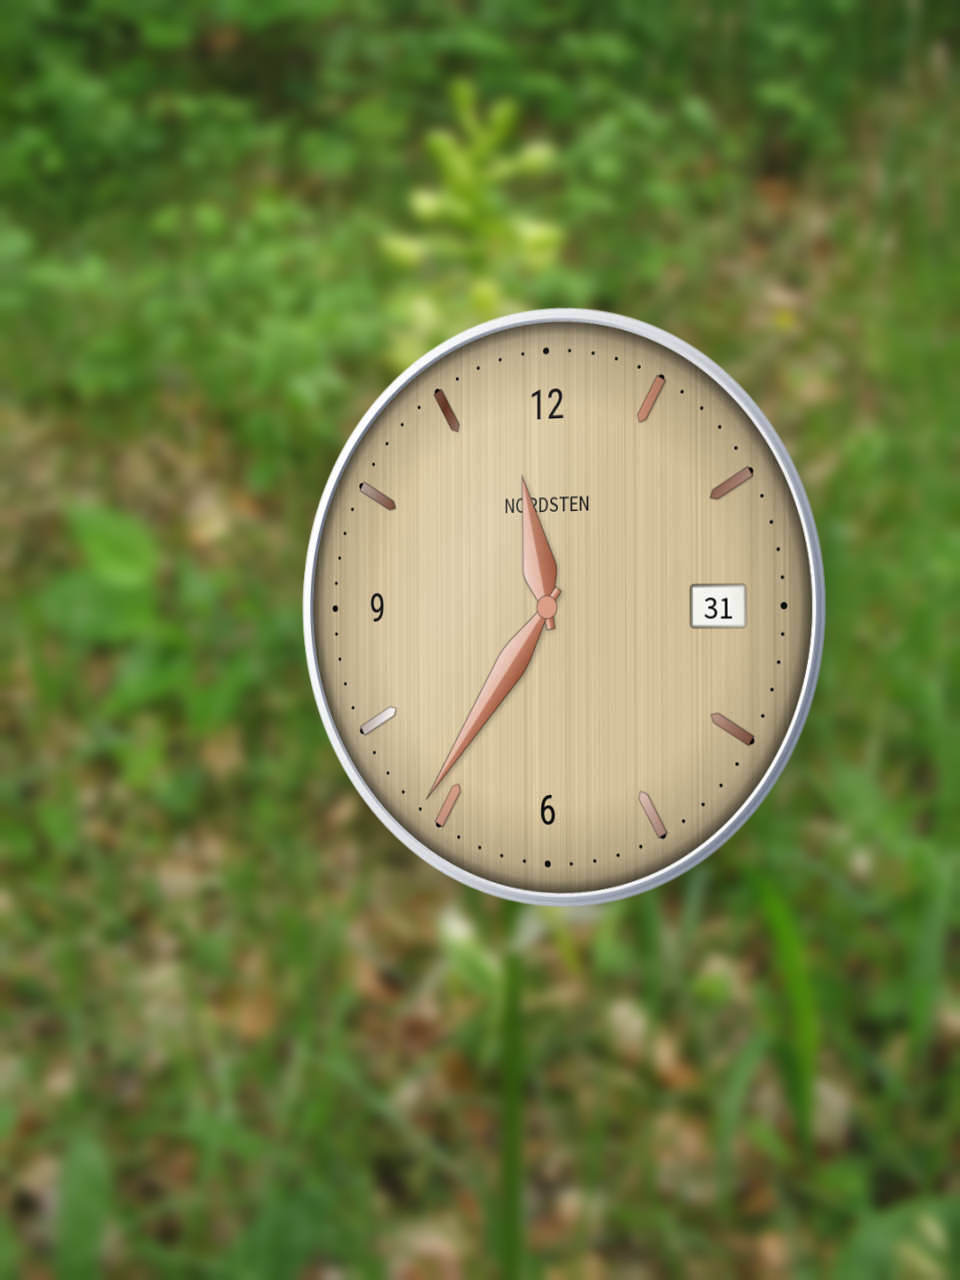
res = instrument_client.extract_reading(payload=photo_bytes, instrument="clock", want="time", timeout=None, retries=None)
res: 11:36
